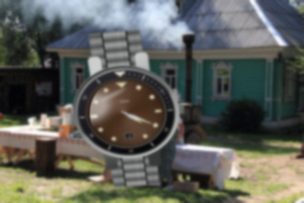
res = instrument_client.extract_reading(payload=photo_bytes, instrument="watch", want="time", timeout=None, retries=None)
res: 4:20
